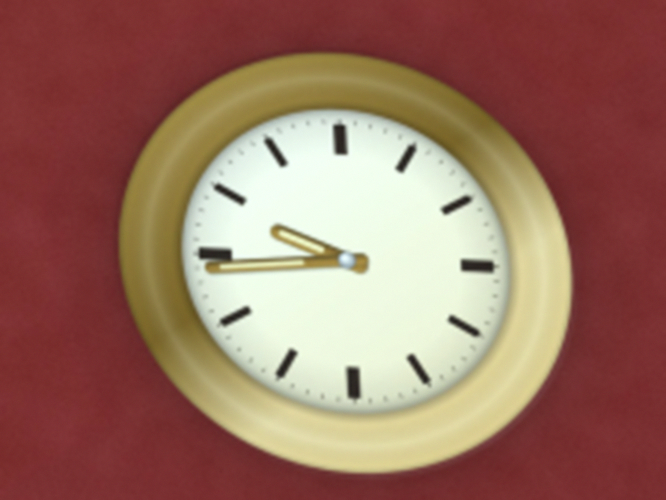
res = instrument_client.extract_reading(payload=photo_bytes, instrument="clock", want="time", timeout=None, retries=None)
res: 9:44
